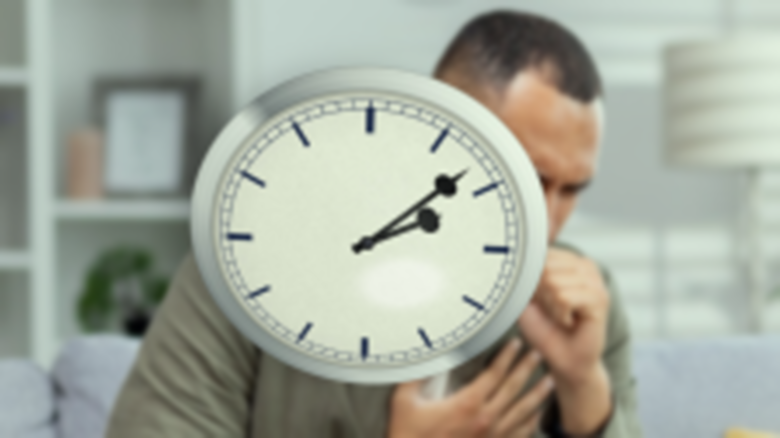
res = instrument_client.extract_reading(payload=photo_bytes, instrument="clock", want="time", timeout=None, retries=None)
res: 2:08
